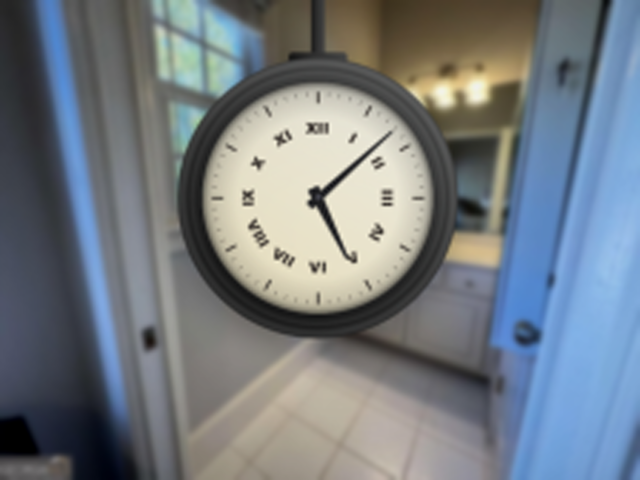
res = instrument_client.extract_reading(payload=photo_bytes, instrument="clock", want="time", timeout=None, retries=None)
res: 5:08
